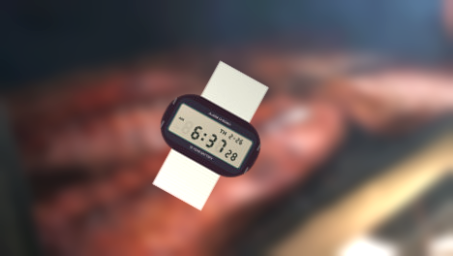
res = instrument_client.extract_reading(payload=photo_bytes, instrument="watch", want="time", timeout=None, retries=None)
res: 6:37:28
